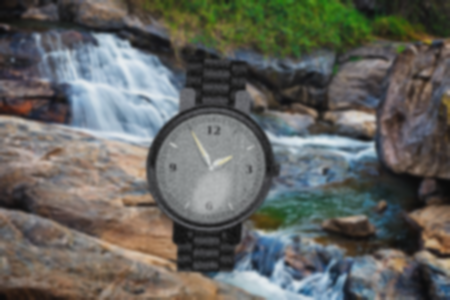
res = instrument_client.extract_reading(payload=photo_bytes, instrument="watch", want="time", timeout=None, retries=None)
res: 1:55
